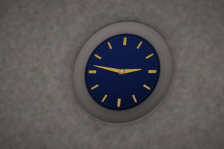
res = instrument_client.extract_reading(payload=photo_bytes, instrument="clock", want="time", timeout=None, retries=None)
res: 2:47
